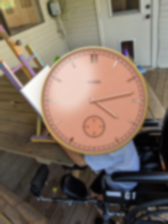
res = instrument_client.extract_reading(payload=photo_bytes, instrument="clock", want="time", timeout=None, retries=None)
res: 4:13
